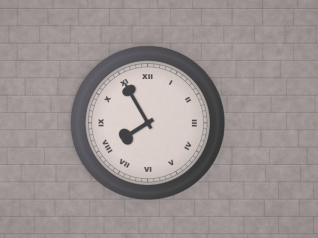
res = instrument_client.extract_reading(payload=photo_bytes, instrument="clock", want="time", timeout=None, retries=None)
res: 7:55
